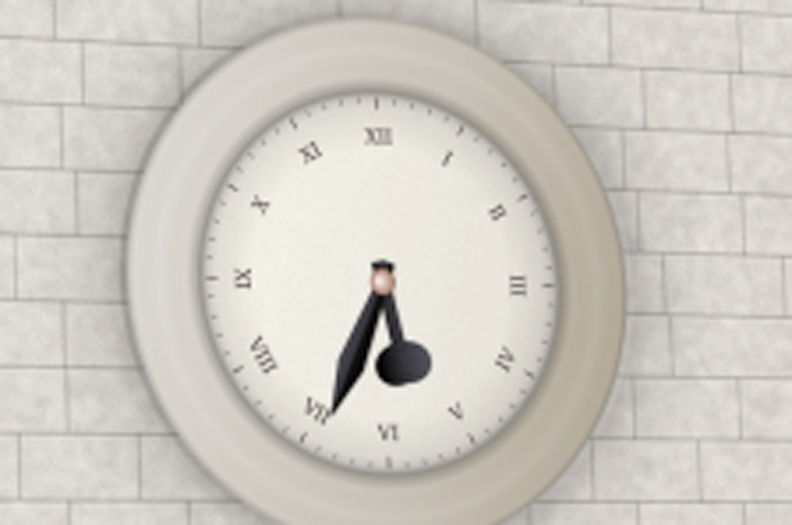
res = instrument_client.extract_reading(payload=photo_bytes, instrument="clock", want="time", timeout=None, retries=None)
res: 5:34
